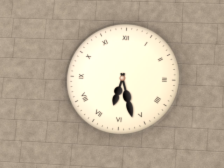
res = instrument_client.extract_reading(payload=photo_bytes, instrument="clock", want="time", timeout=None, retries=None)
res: 6:27
